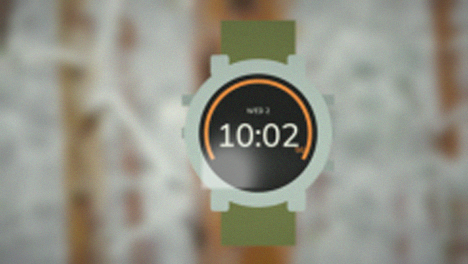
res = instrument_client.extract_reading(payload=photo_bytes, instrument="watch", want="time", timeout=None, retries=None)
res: 10:02
